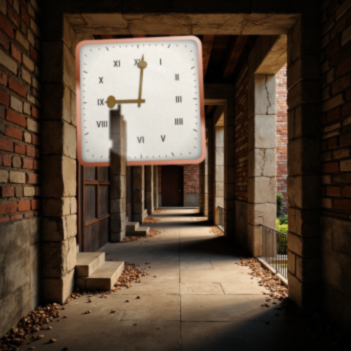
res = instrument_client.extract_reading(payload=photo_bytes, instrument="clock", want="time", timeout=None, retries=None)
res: 9:01
